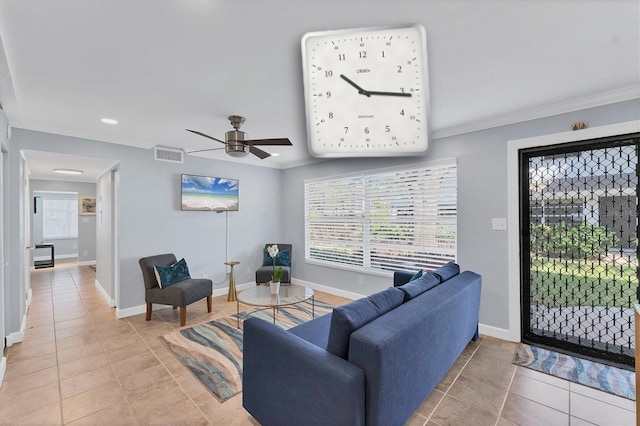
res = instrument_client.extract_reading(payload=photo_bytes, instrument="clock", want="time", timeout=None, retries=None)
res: 10:16
